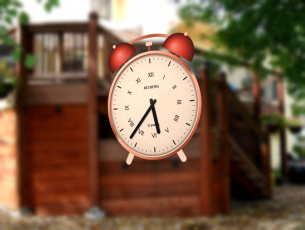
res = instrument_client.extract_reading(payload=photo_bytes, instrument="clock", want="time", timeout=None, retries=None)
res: 5:37
